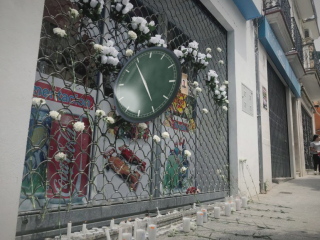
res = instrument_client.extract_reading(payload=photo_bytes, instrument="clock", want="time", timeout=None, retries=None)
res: 4:54
